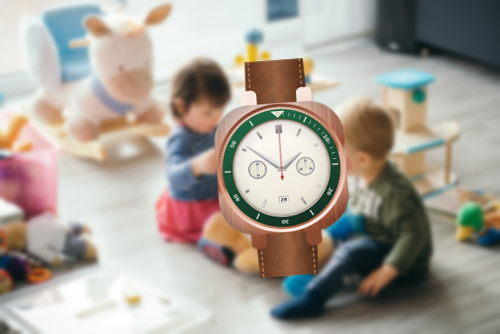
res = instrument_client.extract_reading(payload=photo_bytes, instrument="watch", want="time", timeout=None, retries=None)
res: 1:51
